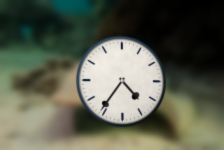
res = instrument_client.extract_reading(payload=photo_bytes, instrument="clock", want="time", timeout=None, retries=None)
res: 4:36
